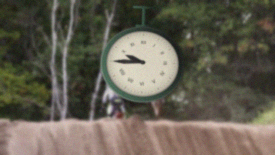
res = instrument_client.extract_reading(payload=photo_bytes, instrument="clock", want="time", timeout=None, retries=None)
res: 9:45
